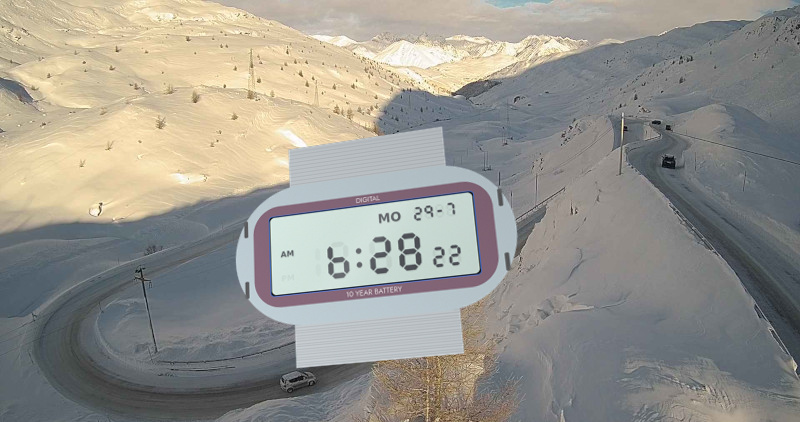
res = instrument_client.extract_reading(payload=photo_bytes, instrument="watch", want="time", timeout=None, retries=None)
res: 6:28:22
